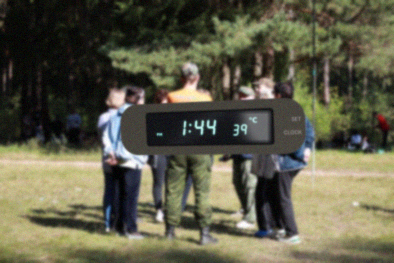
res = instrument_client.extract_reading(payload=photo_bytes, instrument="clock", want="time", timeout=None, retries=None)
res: 1:44
